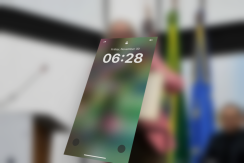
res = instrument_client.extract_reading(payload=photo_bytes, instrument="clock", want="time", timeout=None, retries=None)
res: 6:28
